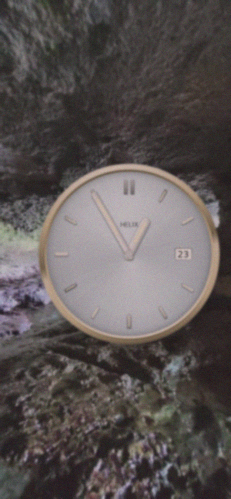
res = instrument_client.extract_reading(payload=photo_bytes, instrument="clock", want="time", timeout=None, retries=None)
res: 12:55
